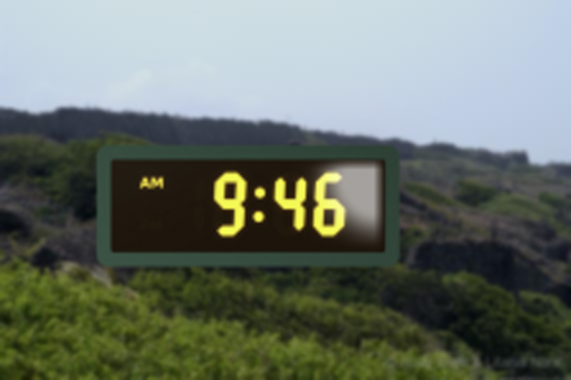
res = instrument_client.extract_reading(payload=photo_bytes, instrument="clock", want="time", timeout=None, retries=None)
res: 9:46
